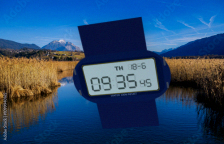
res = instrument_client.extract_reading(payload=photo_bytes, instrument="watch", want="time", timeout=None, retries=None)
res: 9:35:45
